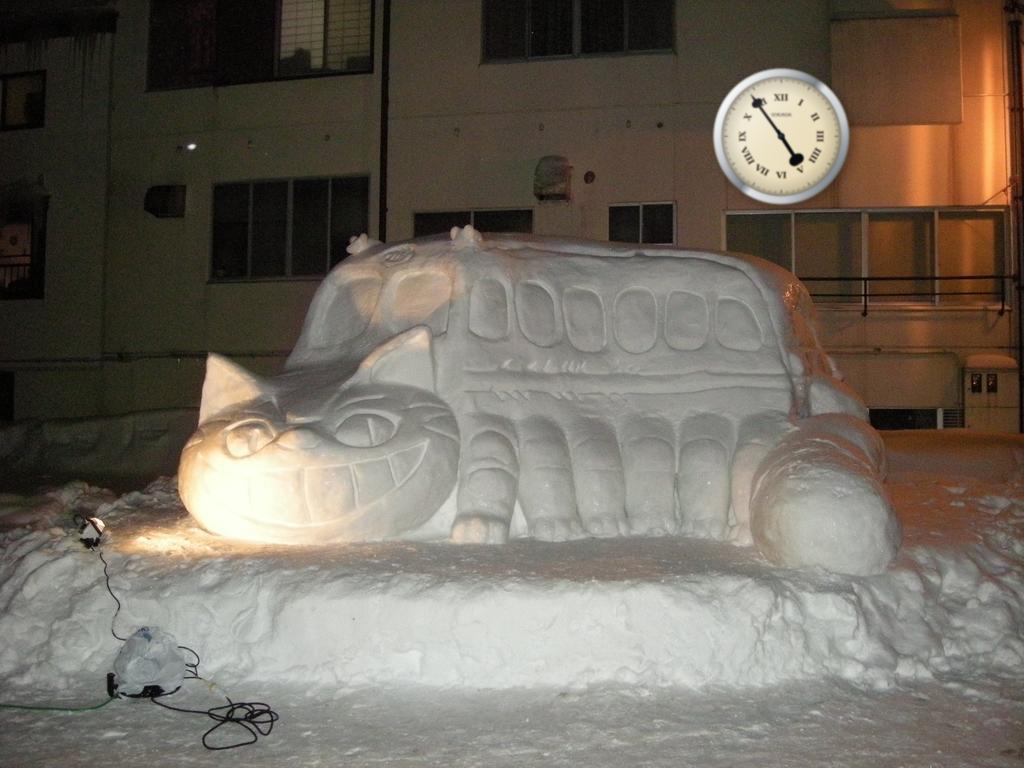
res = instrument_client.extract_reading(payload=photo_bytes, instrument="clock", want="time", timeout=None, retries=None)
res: 4:54
